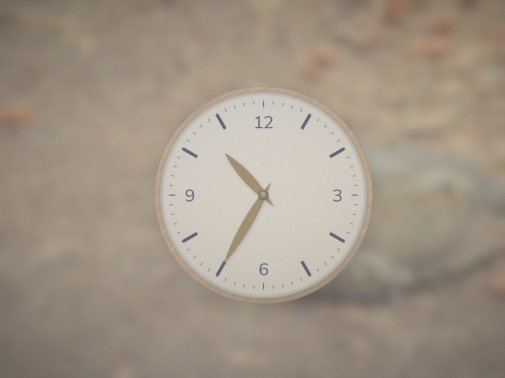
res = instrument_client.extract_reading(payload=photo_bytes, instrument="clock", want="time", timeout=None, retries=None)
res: 10:35
